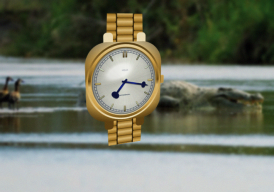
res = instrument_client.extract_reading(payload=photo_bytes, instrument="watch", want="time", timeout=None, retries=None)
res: 7:17
